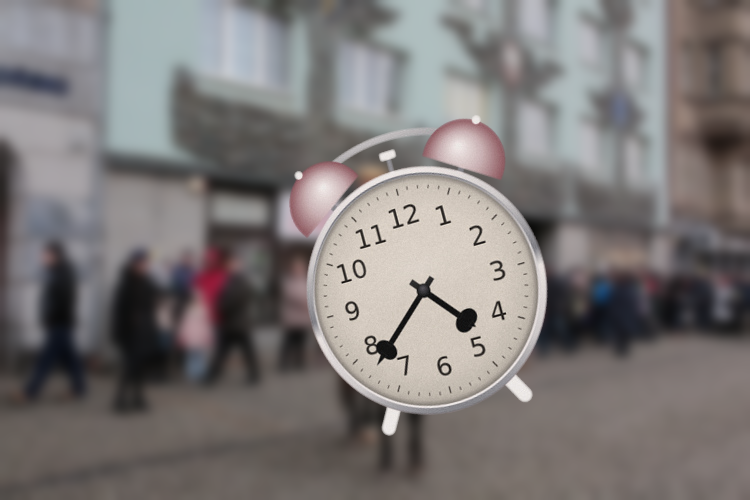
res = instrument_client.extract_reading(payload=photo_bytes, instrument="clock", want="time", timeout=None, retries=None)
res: 4:38
